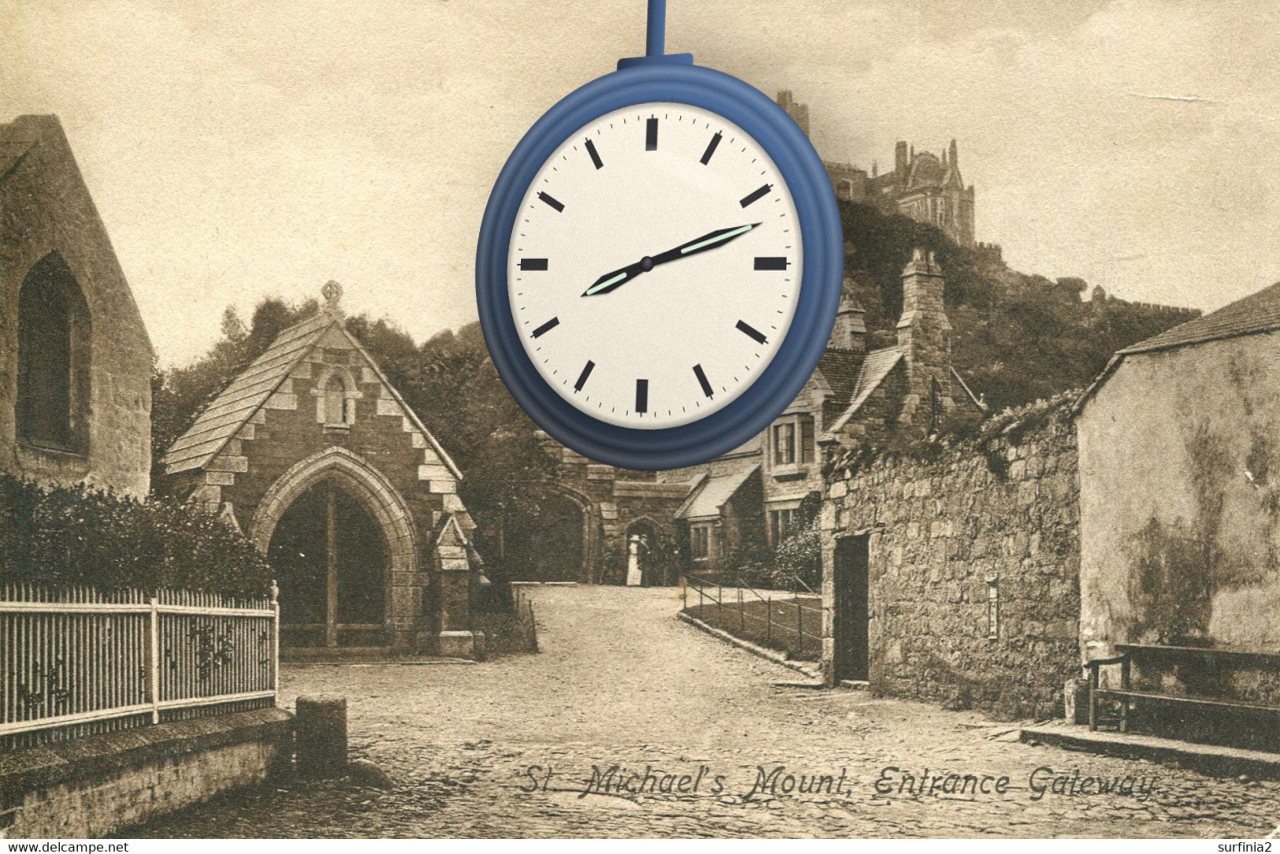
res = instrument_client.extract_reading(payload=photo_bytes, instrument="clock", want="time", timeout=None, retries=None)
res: 8:12
